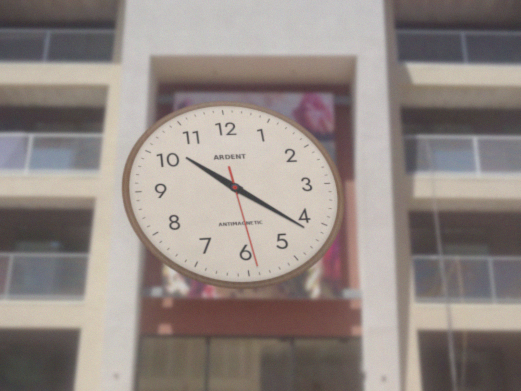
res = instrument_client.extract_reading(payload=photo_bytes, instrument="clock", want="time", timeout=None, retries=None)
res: 10:21:29
